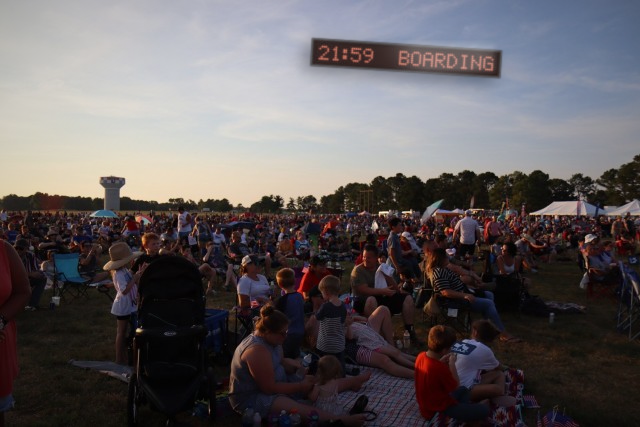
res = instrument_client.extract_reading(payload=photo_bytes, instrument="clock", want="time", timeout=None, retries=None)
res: 21:59
